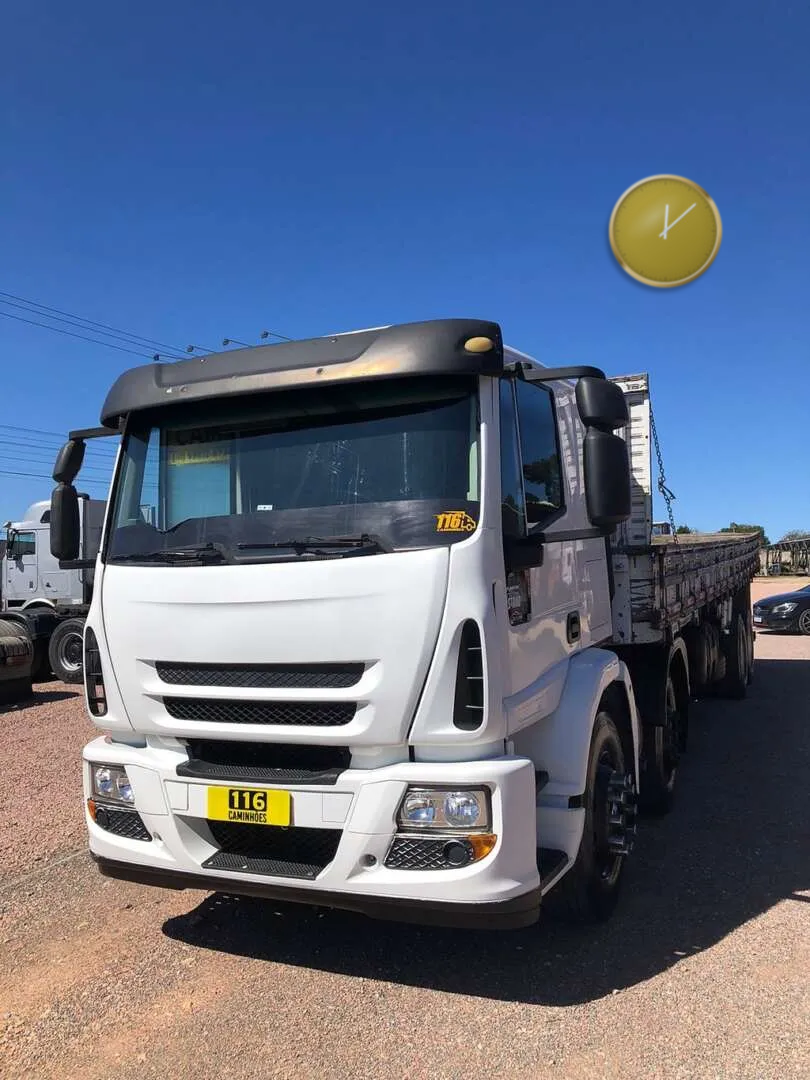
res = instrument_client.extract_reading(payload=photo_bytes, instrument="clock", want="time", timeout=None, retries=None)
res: 12:08
